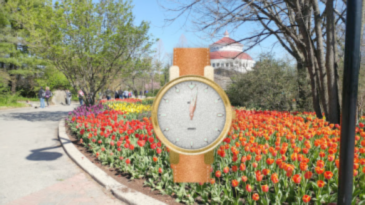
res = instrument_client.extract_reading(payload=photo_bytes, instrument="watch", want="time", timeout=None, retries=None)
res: 12:02
